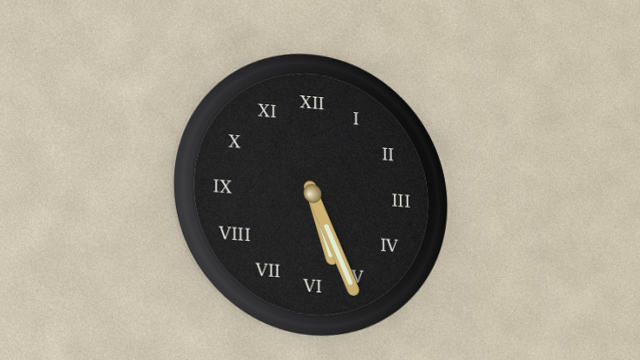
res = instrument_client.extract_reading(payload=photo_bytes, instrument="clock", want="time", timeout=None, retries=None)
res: 5:26
